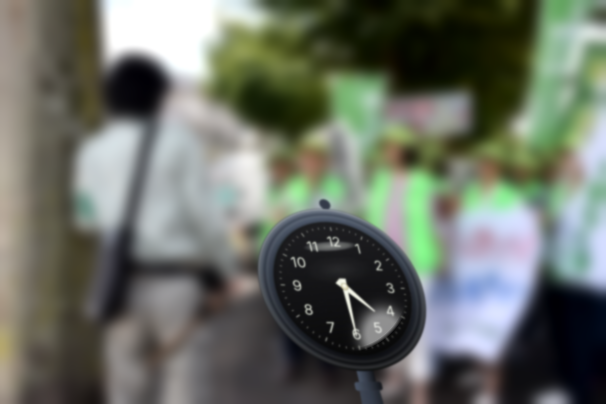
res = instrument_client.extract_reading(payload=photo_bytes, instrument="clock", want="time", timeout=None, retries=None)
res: 4:30
